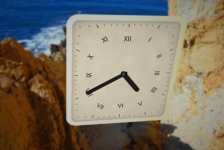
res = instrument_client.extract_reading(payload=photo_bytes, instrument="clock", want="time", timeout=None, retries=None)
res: 4:40
